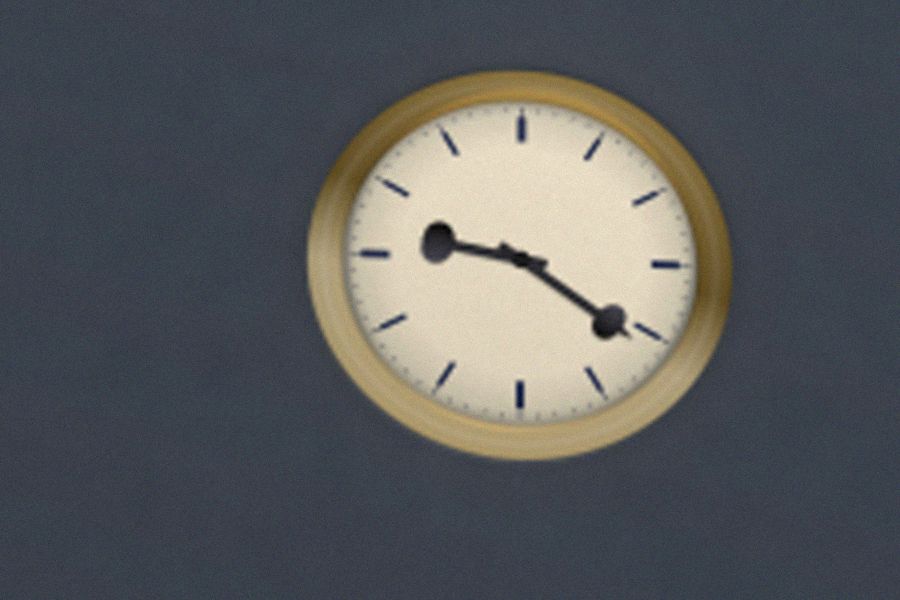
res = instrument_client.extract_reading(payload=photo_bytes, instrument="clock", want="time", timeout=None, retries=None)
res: 9:21
